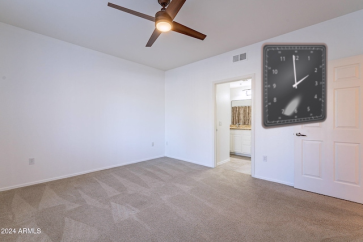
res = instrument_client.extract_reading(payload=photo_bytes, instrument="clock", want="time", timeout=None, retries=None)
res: 1:59
